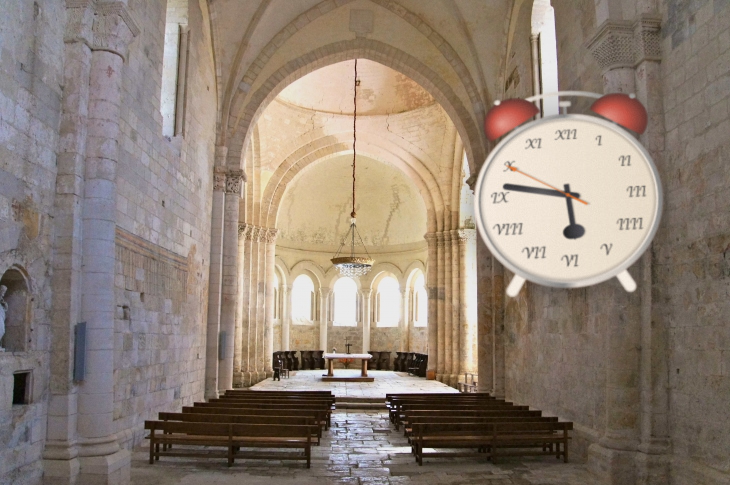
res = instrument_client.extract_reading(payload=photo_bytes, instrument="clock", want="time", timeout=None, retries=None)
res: 5:46:50
